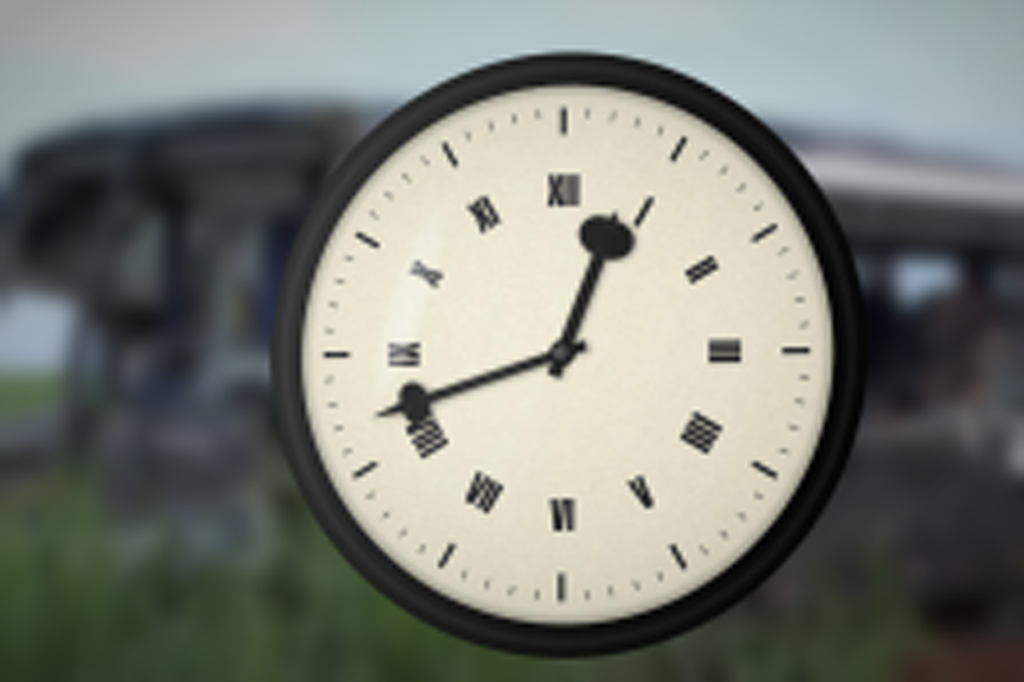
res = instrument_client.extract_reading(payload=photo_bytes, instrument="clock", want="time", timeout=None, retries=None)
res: 12:42
